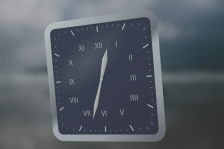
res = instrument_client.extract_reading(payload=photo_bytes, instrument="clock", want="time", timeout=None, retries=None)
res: 12:33
